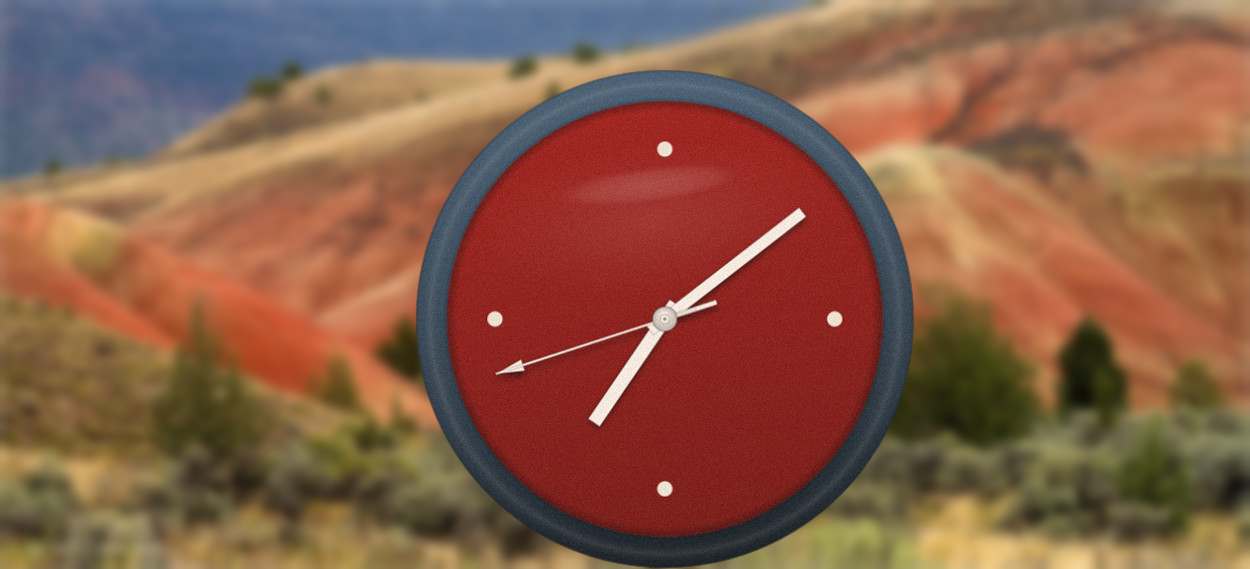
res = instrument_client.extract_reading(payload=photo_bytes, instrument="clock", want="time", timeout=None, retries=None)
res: 7:08:42
